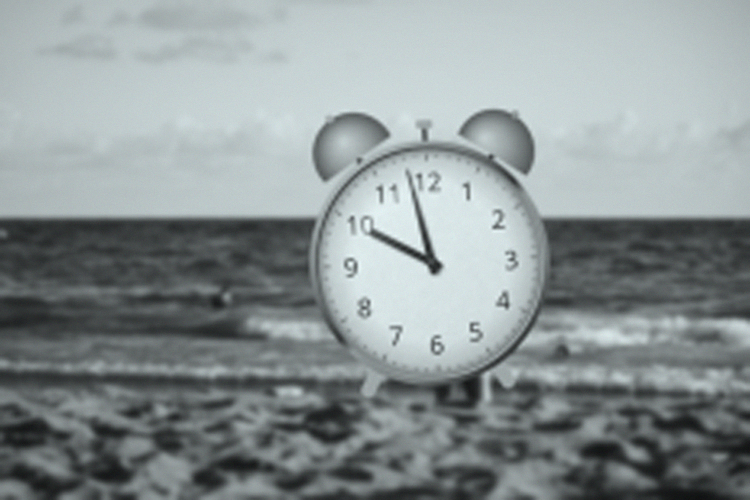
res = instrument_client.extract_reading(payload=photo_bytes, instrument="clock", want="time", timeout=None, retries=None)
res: 9:58
